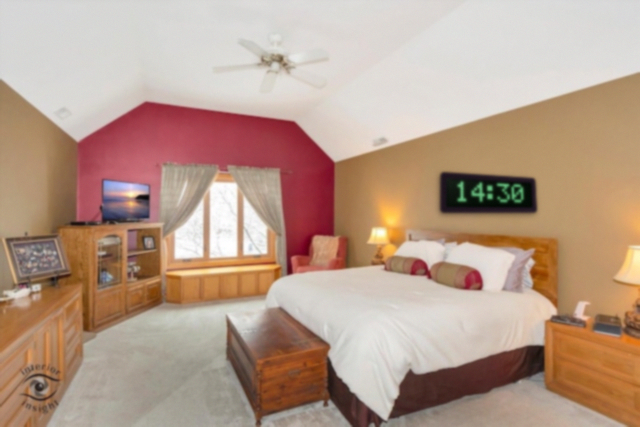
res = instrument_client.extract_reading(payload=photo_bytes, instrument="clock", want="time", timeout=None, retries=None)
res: 14:30
